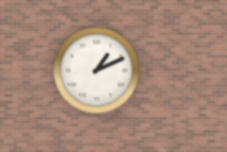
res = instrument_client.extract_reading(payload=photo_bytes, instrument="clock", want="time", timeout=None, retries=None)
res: 1:11
